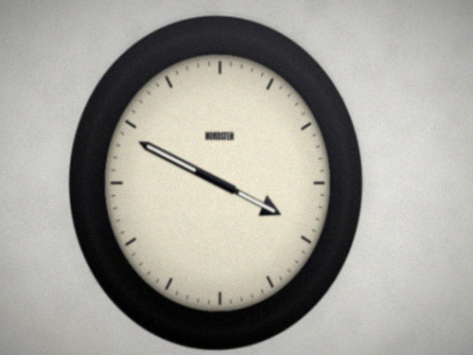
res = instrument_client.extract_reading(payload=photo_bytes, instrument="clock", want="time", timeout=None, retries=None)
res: 3:49
